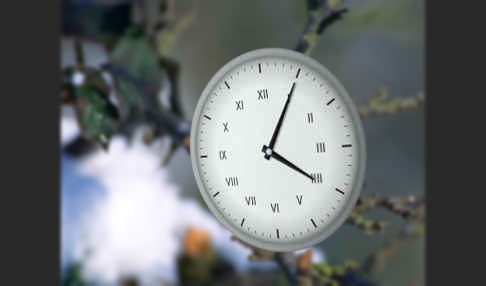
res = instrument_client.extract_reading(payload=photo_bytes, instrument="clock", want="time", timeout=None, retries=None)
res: 4:05
